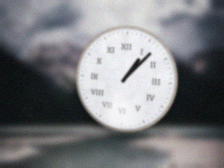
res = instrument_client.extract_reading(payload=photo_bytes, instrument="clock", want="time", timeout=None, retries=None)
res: 1:07
